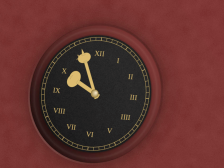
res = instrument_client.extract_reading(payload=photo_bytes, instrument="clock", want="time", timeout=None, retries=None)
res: 9:56
